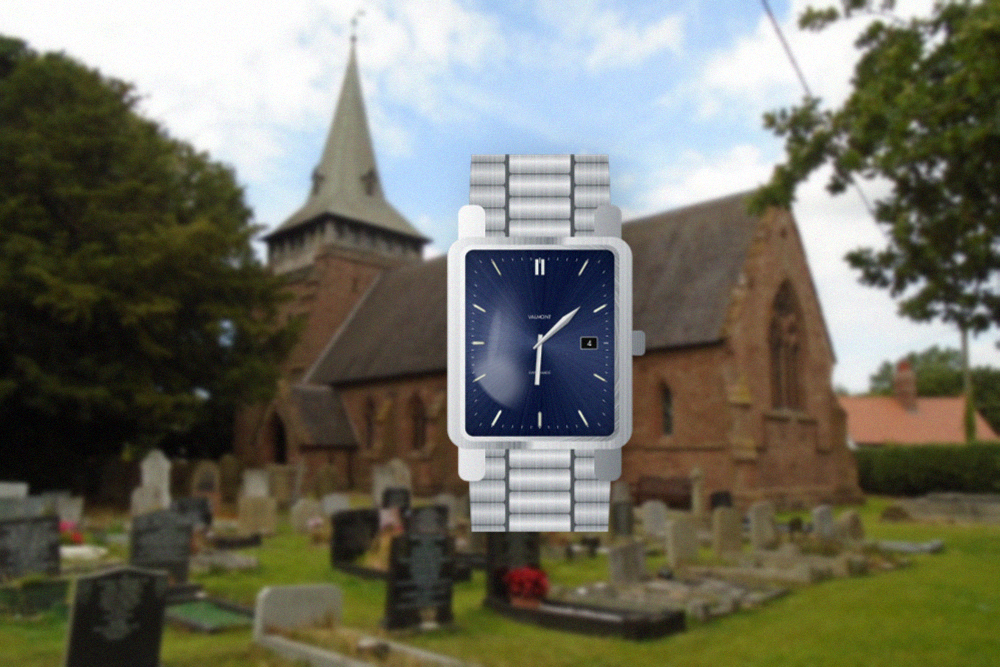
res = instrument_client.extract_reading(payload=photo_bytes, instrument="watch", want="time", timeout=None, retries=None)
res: 6:08
